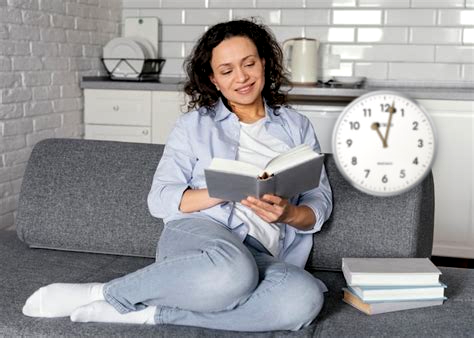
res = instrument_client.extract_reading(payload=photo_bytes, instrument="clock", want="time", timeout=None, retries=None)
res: 11:02
